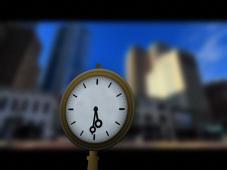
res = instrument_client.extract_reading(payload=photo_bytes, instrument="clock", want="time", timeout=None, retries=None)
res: 5:31
